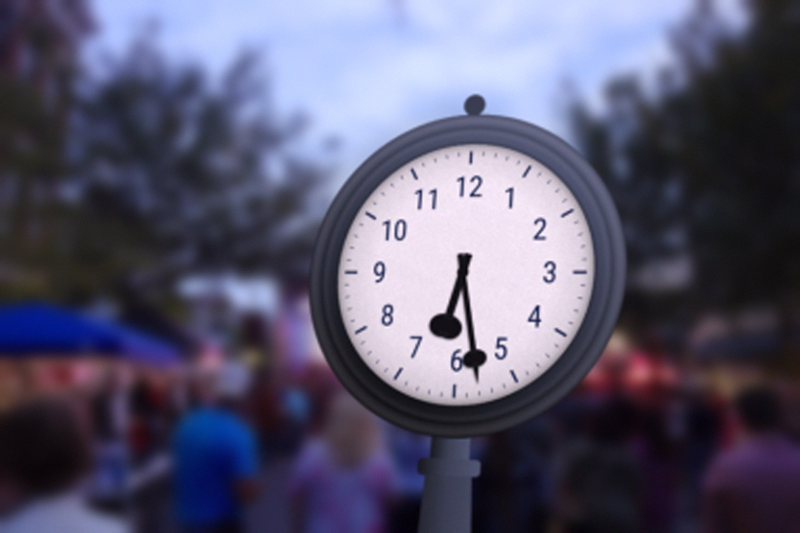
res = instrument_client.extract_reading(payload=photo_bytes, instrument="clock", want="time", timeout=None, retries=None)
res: 6:28
